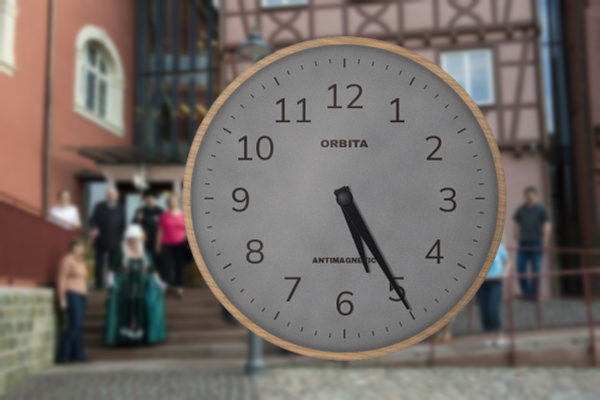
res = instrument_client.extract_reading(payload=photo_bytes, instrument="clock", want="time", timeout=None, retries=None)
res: 5:25
